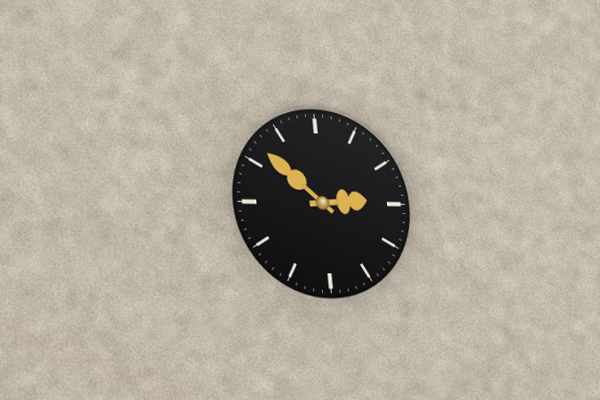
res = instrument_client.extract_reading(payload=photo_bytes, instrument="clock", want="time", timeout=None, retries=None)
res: 2:52
